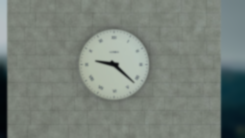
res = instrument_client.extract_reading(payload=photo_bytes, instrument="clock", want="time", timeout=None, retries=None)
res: 9:22
